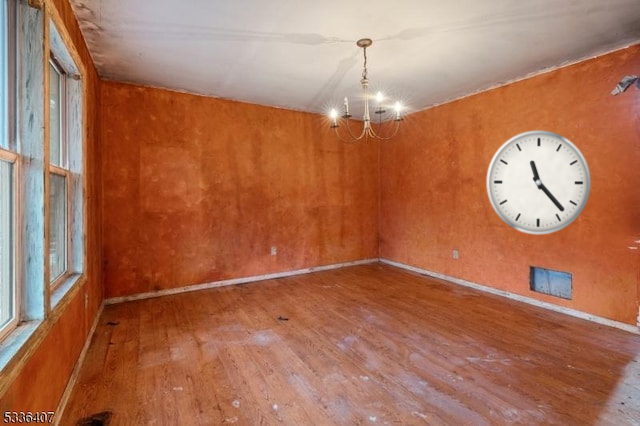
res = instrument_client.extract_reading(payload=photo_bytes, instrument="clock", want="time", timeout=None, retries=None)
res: 11:23
